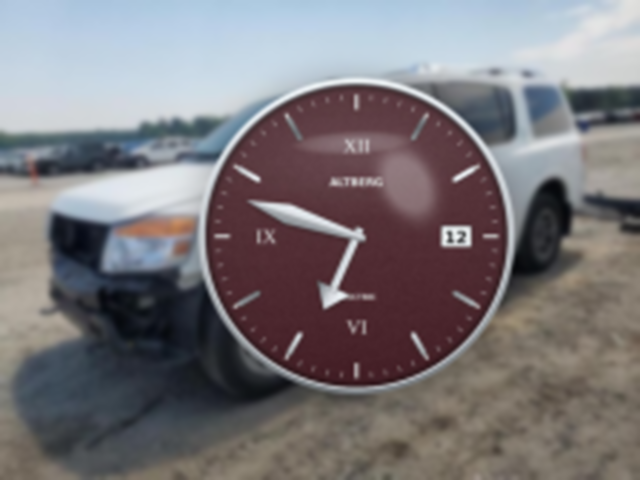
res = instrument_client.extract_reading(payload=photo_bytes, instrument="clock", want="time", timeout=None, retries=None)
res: 6:48
